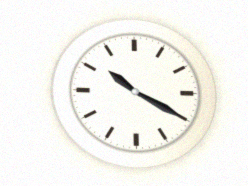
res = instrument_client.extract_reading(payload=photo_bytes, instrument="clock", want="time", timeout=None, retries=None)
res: 10:20
